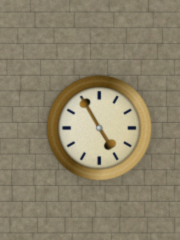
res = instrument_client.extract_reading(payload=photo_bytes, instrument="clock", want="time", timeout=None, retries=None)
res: 4:55
